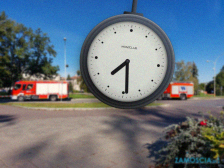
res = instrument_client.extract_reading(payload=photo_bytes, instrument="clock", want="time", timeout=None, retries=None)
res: 7:29
